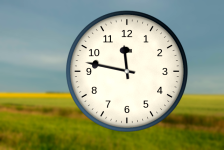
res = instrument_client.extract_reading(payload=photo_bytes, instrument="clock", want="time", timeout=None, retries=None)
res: 11:47
